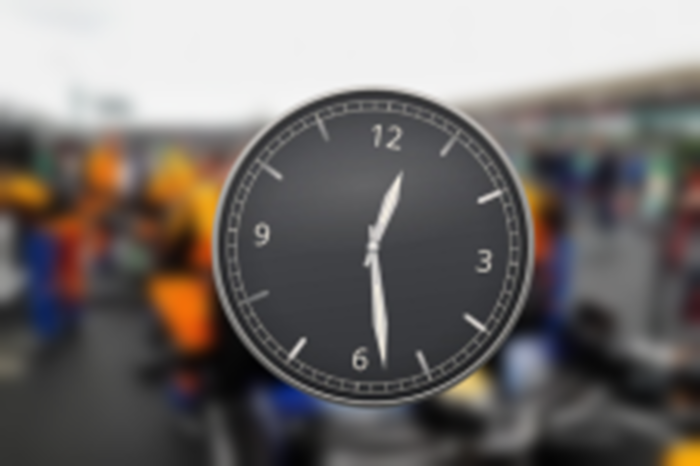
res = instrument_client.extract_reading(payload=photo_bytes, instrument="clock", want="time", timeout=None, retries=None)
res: 12:28
